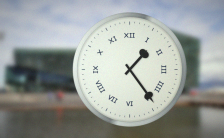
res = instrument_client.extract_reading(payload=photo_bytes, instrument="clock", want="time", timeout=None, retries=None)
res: 1:24
